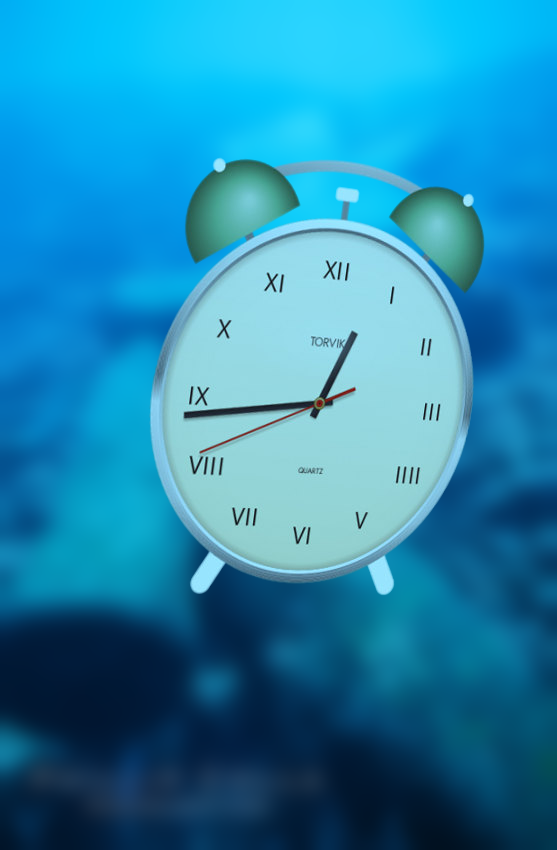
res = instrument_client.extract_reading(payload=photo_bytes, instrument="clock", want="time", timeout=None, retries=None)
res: 12:43:41
